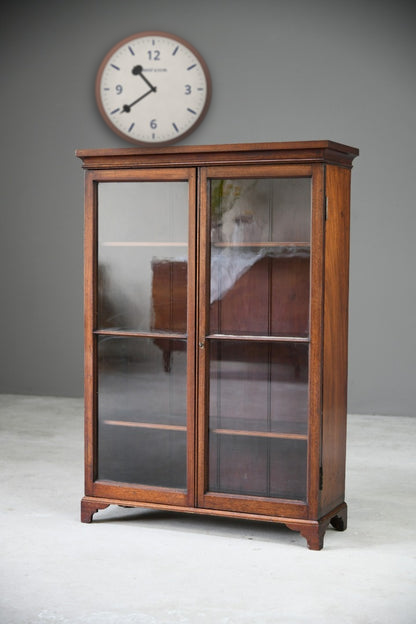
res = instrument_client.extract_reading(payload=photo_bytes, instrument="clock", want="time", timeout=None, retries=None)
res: 10:39
